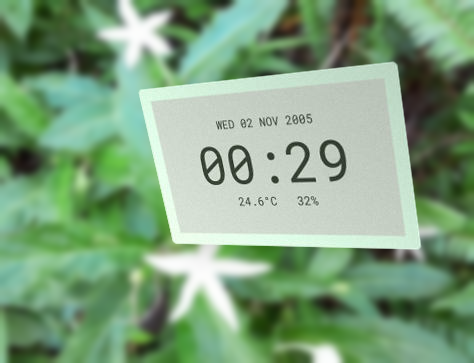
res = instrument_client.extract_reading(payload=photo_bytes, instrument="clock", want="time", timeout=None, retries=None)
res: 0:29
